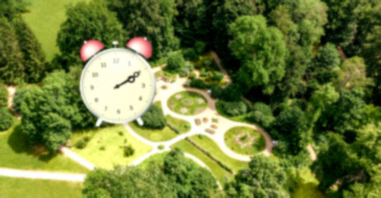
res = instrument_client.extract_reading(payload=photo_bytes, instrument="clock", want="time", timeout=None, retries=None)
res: 2:10
